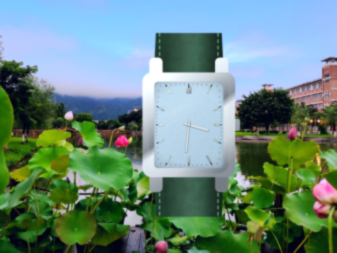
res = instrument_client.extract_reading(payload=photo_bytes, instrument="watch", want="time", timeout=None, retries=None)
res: 3:31
